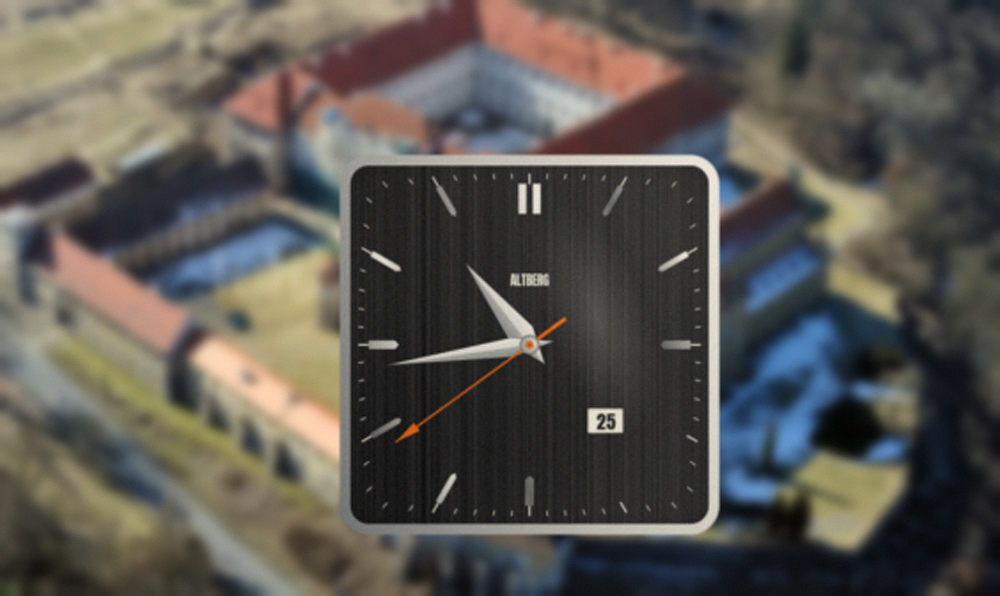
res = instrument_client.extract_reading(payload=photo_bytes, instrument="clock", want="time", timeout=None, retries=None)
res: 10:43:39
